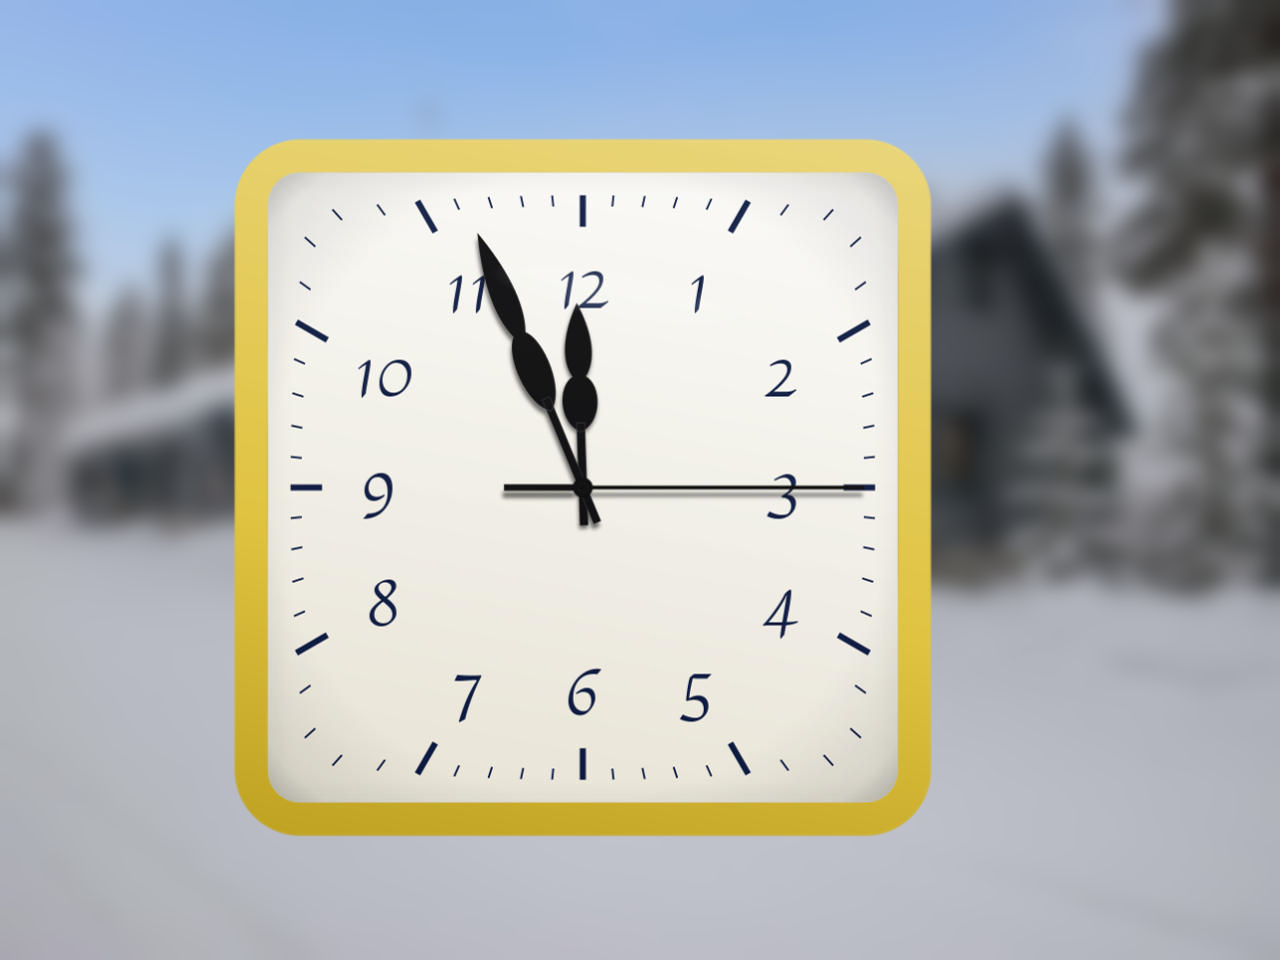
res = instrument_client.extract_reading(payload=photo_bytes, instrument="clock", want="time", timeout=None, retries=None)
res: 11:56:15
